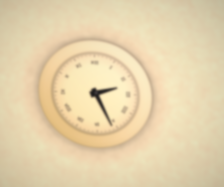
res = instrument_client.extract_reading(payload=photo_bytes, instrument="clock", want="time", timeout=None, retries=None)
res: 2:26
